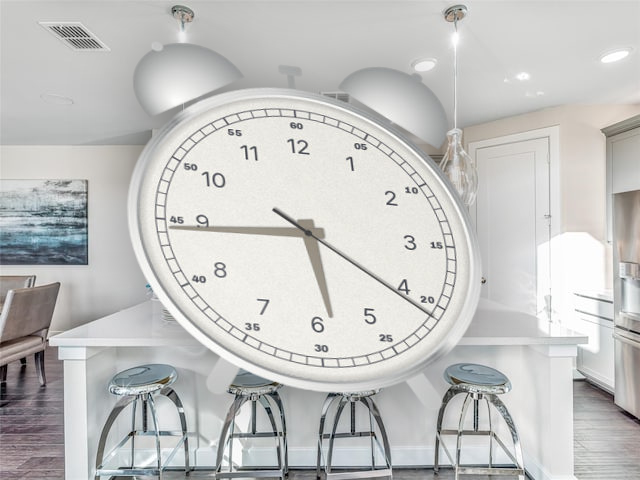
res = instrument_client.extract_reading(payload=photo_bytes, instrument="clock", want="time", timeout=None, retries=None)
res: 5:44:21
